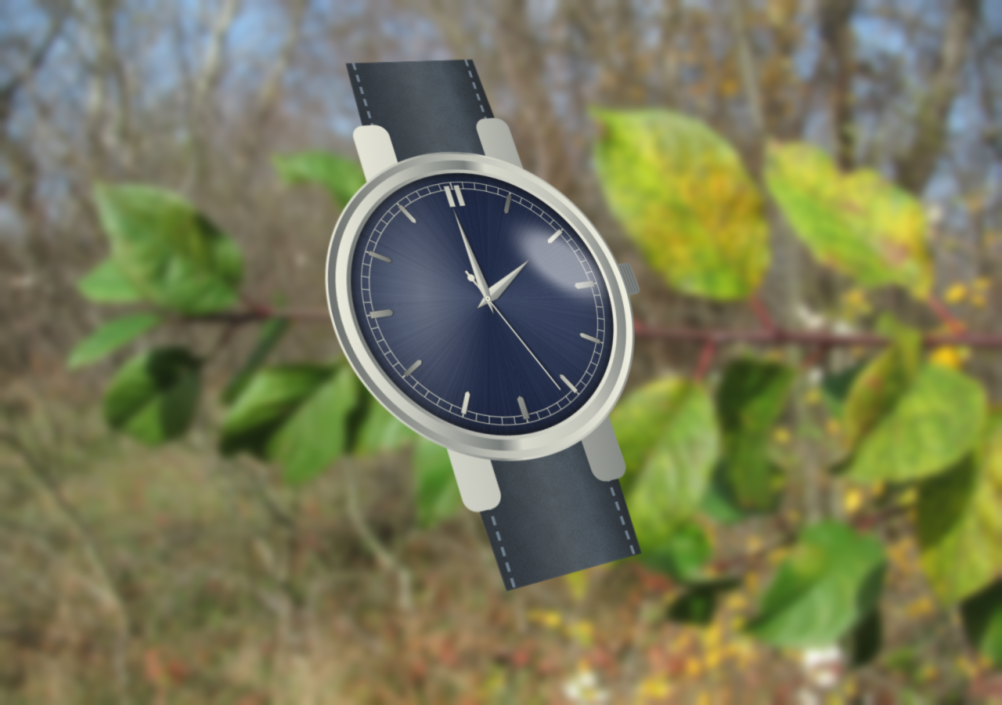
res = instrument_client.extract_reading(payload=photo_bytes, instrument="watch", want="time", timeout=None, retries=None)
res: 1:59:26
